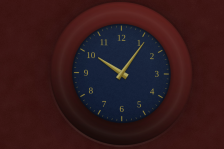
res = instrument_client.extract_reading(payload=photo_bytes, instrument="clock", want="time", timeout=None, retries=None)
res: 10:06
